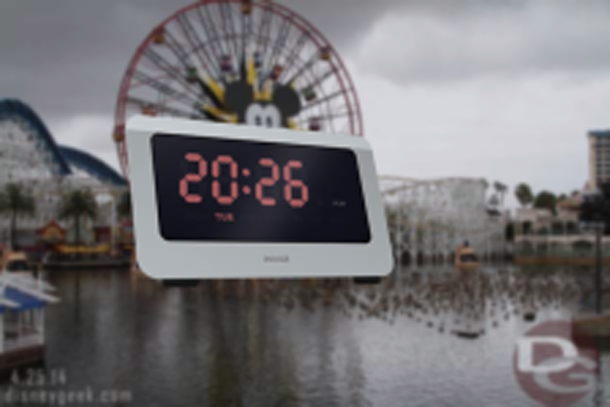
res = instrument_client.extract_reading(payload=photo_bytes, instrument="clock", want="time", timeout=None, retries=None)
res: 20:26
